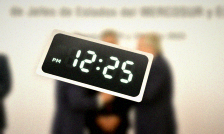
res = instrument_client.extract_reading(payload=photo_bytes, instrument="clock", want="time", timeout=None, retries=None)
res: 12:25
